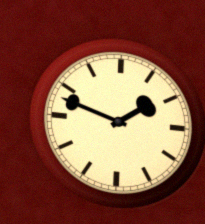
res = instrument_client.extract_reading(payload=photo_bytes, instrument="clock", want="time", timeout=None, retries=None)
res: 1:48
